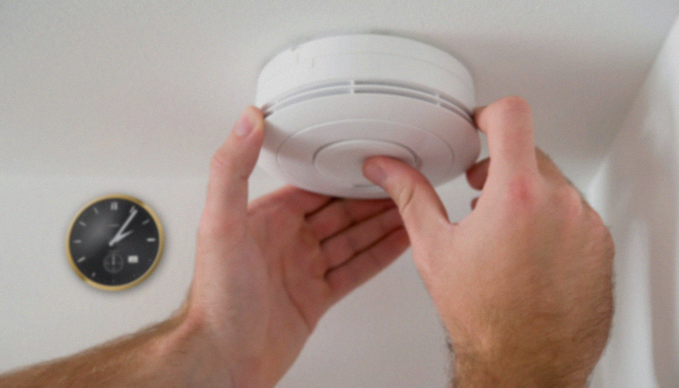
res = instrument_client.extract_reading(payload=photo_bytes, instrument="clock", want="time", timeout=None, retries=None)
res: 2:06
